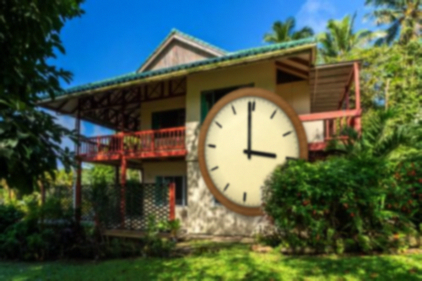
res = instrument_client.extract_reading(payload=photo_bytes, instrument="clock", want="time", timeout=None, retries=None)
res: 2:59
